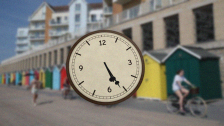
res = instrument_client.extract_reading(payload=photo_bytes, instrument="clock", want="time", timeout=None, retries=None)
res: 5:26
